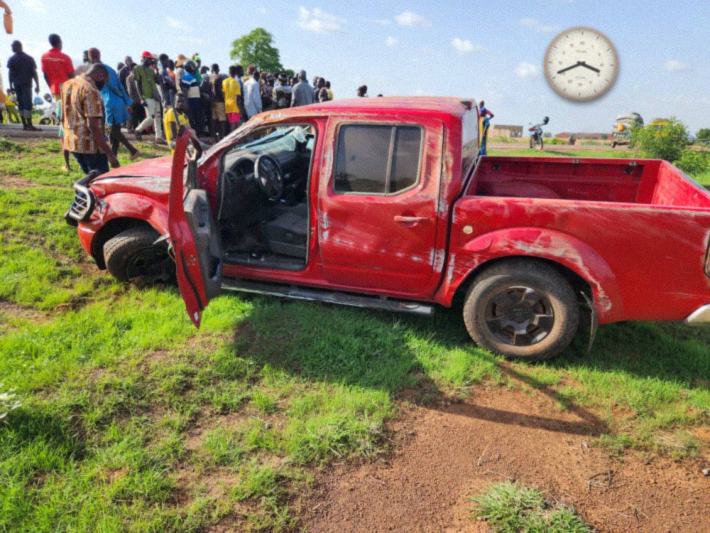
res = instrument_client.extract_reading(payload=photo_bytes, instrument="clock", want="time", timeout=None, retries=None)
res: 3:41
